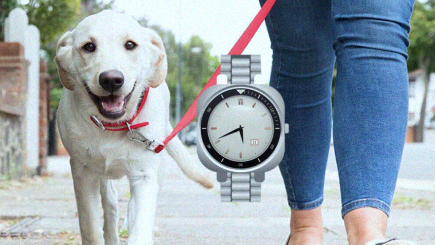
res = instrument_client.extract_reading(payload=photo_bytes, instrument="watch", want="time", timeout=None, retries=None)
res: 5:41
